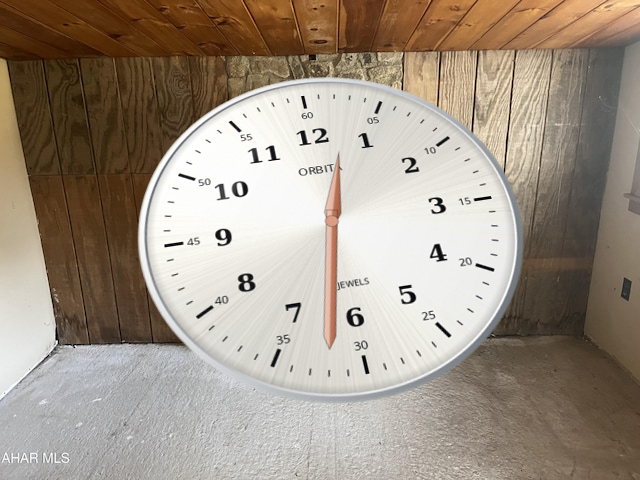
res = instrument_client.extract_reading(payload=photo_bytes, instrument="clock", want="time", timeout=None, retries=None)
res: 12:32
